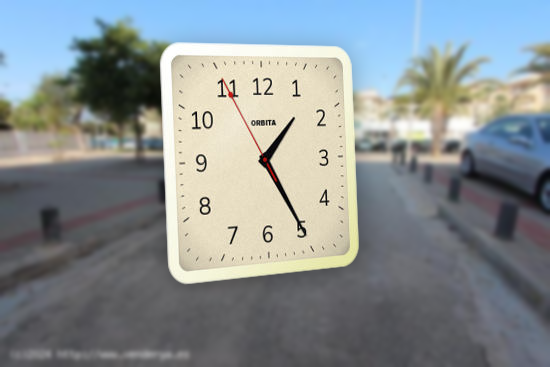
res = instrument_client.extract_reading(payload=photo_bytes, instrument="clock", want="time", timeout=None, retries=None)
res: 1:24:55
